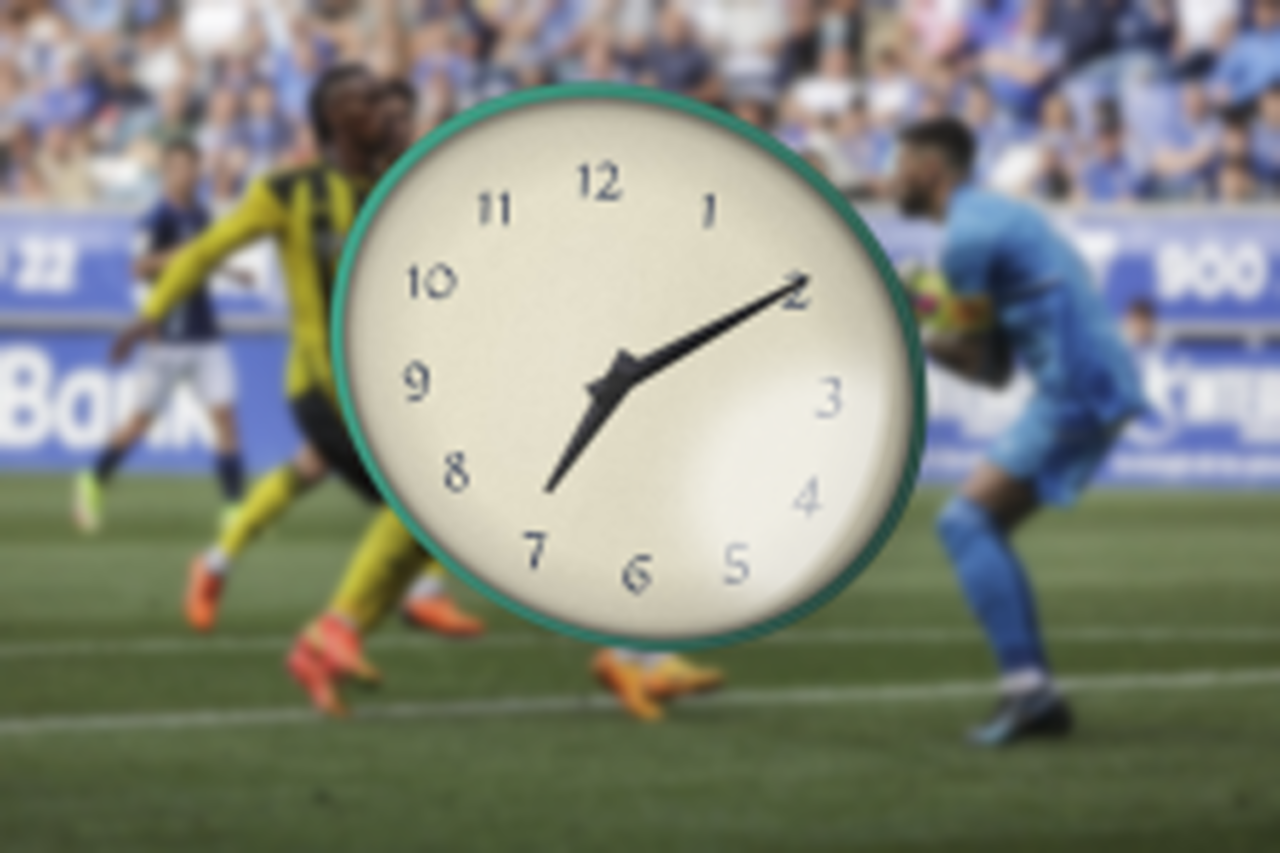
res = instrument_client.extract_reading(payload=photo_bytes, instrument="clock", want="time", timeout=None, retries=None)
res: 7:10
